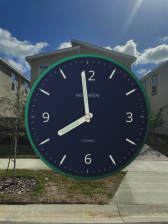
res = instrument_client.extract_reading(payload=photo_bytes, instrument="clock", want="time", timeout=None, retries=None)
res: 7:59
